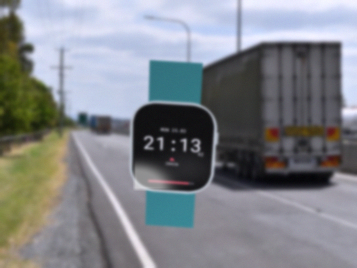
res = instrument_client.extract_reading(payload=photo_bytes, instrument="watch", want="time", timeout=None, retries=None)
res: 21:13
